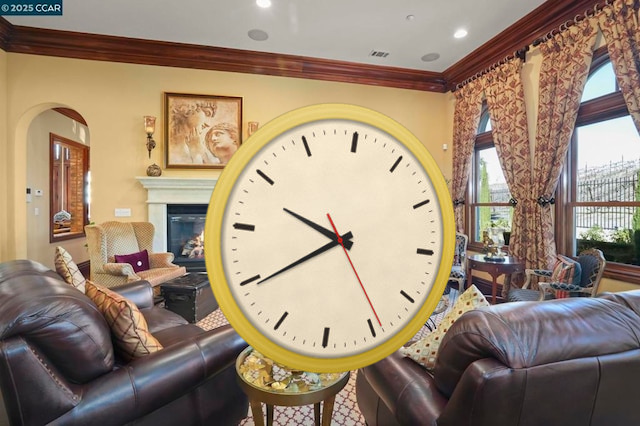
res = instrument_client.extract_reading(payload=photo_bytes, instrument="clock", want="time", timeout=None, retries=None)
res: 9:39:24
